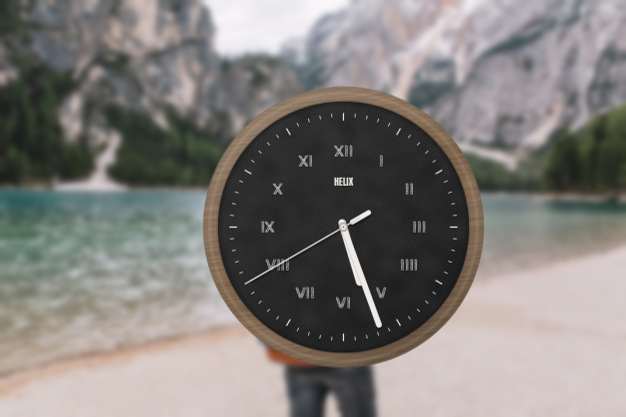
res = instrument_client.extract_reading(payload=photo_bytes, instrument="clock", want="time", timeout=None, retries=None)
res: 5:26:40
